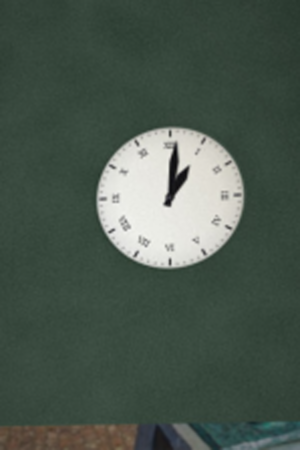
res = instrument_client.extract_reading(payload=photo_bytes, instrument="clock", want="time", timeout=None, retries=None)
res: 1:01
